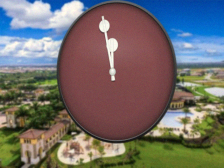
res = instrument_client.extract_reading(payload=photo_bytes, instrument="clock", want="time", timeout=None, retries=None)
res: 11:58
